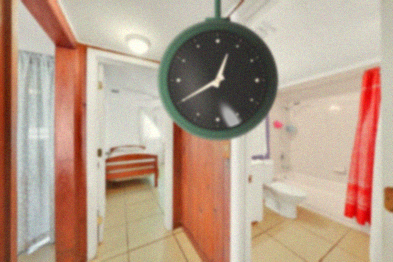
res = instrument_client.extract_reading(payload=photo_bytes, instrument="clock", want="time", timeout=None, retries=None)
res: 12:40
